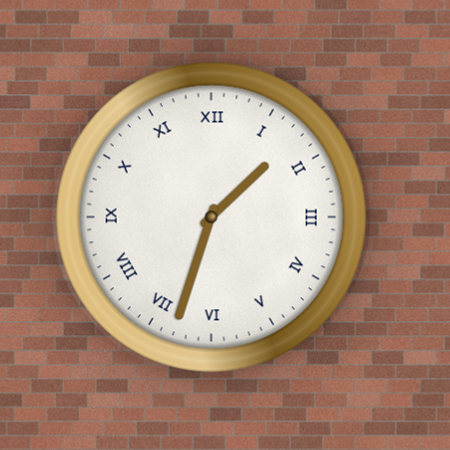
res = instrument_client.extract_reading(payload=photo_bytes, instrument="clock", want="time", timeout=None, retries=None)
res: 1:33
